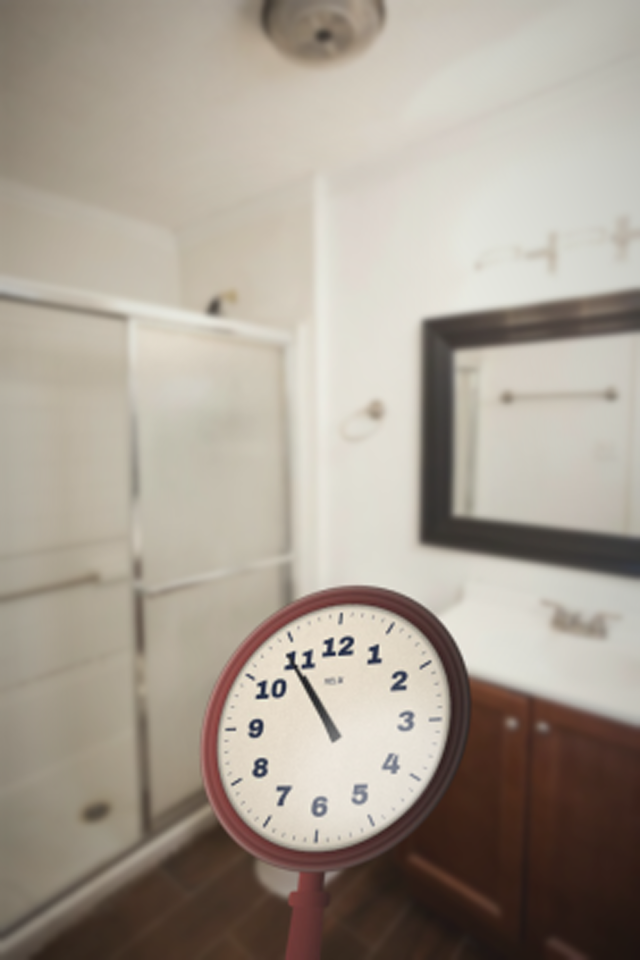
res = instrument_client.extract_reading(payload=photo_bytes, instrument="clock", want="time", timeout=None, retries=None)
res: 10:54
